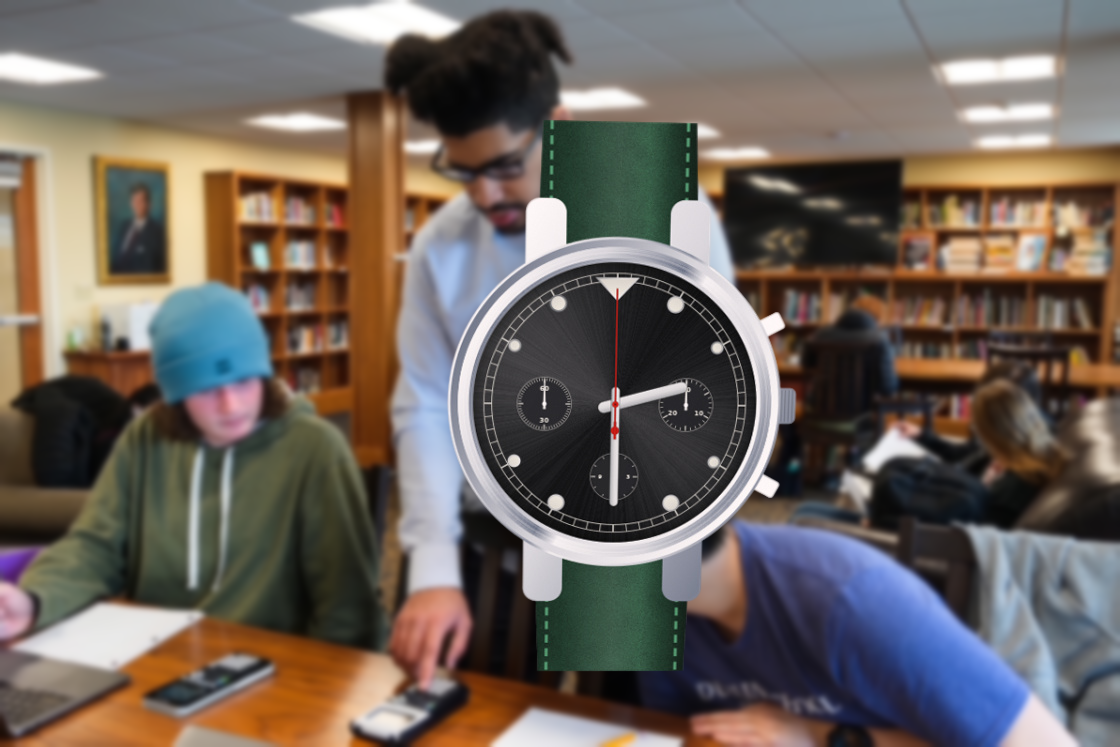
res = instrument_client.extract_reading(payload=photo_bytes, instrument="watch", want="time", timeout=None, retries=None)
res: 2:30
